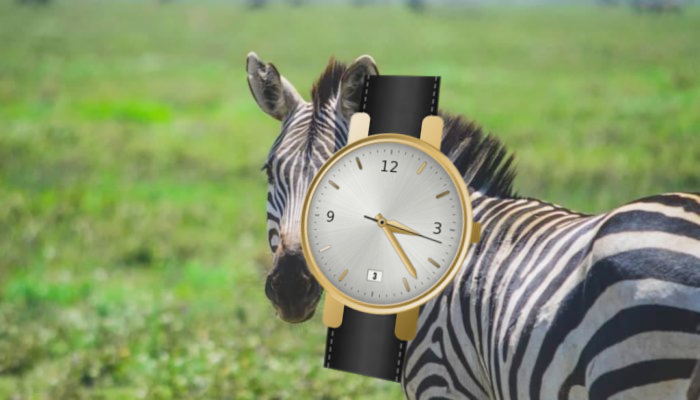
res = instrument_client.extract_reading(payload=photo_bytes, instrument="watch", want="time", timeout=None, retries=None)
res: 3:23:17
